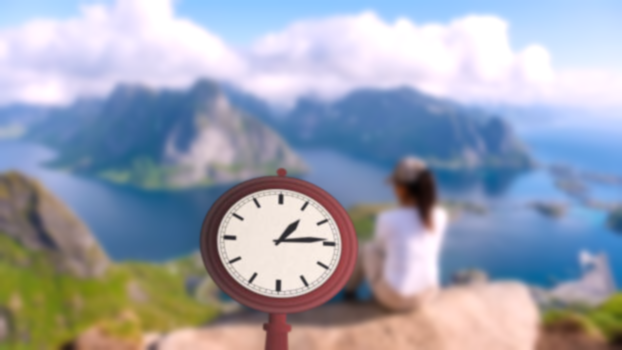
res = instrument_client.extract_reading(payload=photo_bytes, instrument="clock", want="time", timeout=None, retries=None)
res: 1:14
